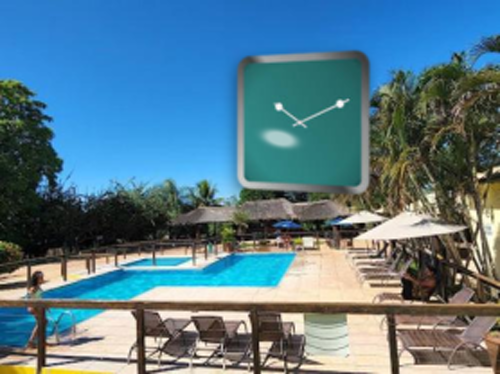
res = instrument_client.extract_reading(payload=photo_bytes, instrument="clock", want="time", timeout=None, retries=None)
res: 10:11
